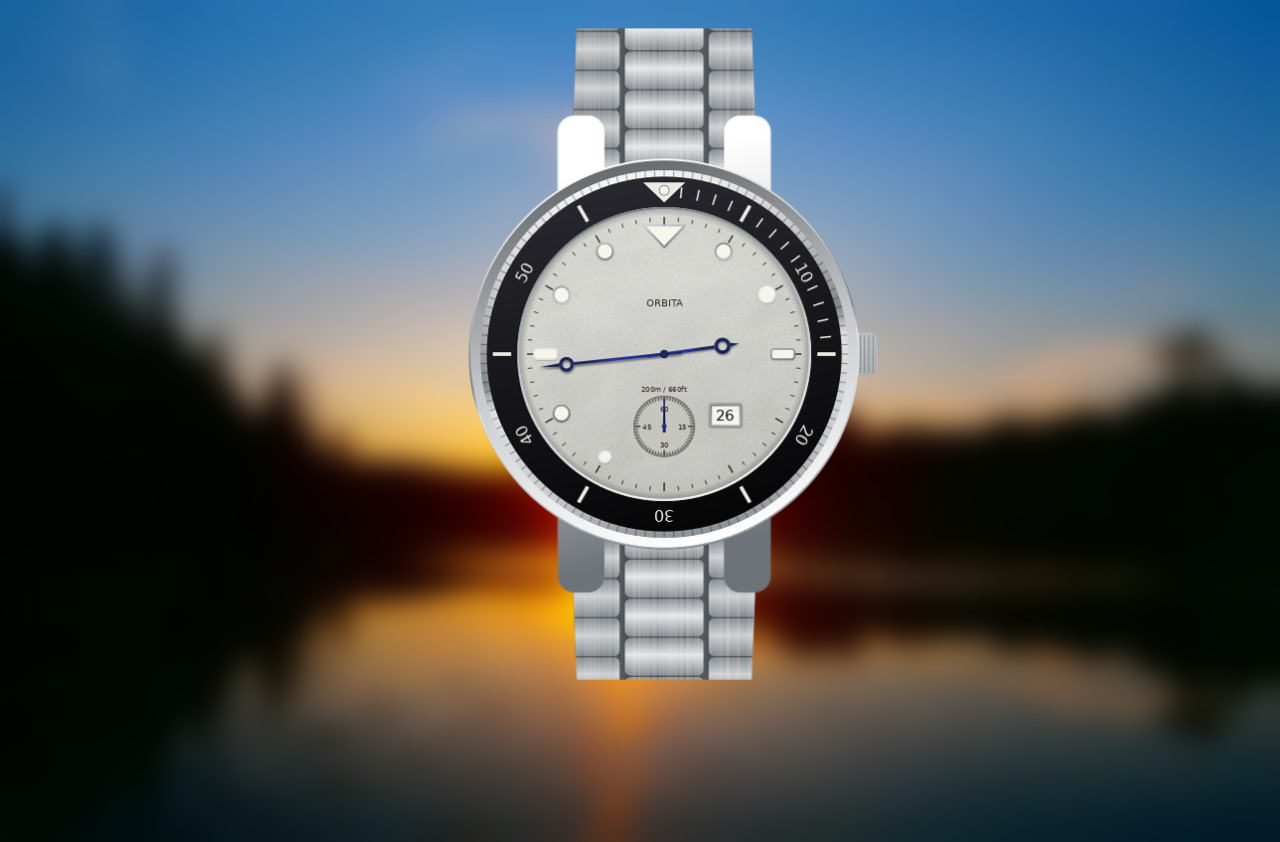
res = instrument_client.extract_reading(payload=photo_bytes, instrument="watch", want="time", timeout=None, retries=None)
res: 2:44
